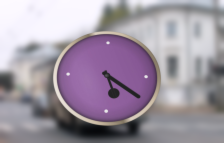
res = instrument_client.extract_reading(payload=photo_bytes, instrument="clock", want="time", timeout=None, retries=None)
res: 5:21
